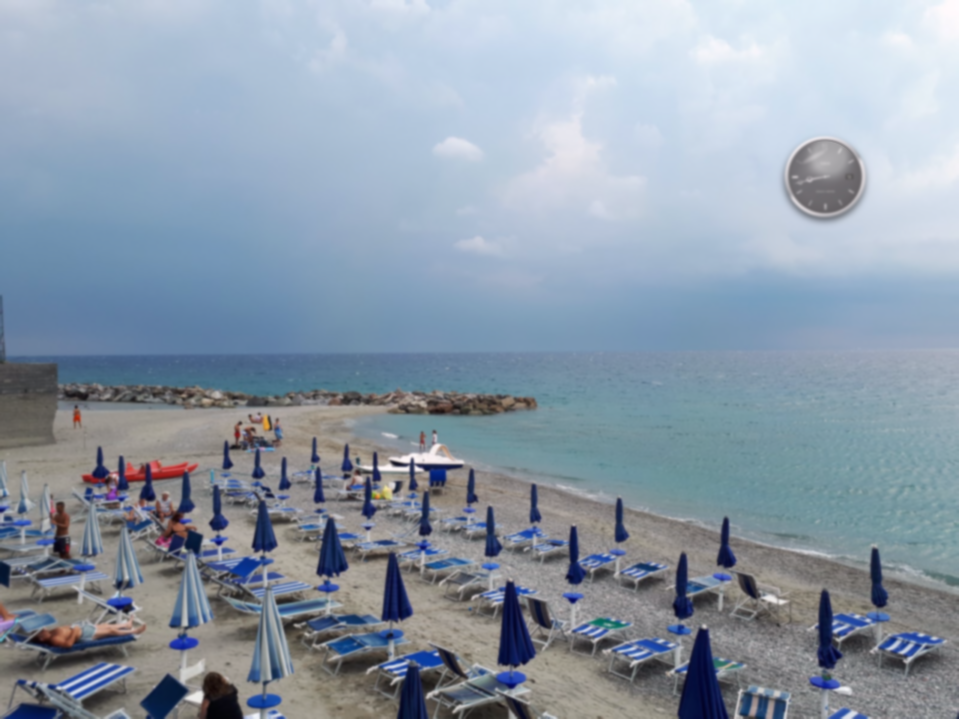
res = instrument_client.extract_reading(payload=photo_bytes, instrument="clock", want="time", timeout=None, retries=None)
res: 8:43
